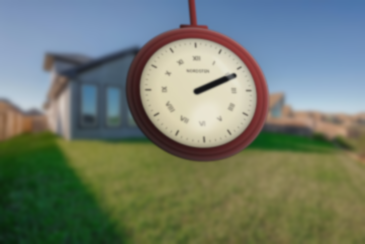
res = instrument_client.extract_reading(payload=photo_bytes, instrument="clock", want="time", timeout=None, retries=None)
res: 2:11
